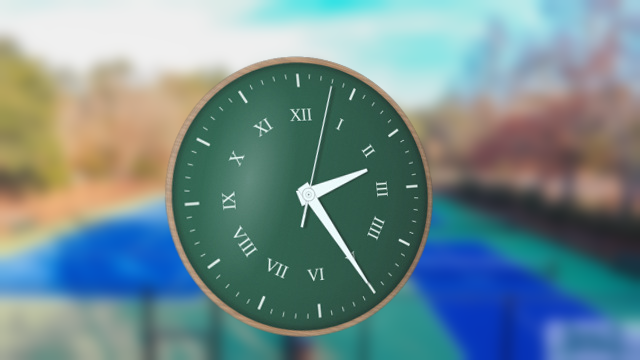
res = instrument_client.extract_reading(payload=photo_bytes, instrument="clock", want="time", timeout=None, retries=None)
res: 2:25:03
